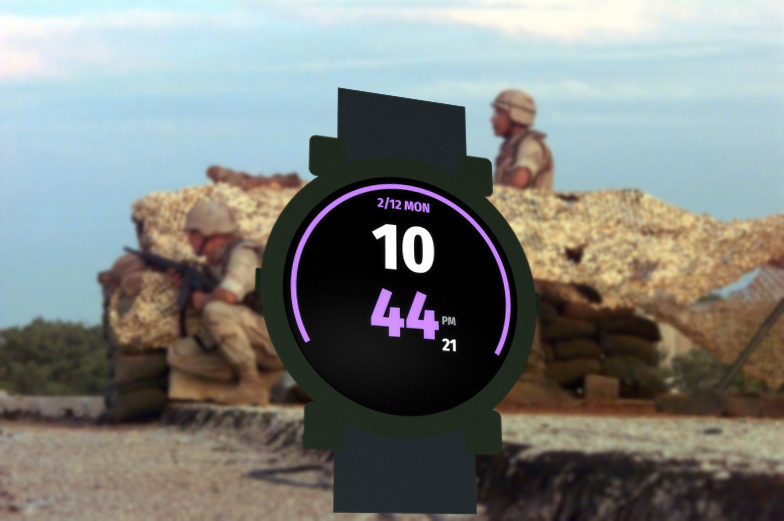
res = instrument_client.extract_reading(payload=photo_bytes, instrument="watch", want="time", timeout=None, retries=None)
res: 10:44:21
